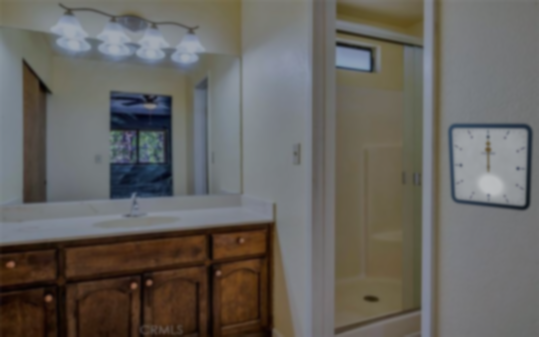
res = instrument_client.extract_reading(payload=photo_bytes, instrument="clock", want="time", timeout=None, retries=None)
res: 12:00
